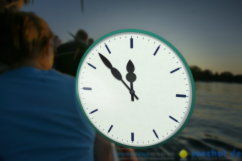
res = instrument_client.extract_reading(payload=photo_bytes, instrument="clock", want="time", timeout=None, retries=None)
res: 11:53
